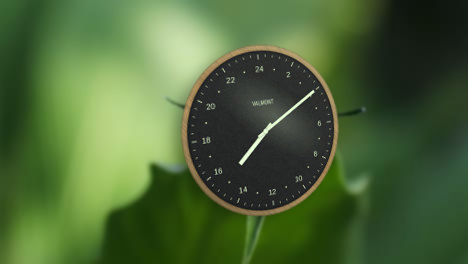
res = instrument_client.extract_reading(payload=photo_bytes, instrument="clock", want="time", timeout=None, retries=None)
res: 15:10
